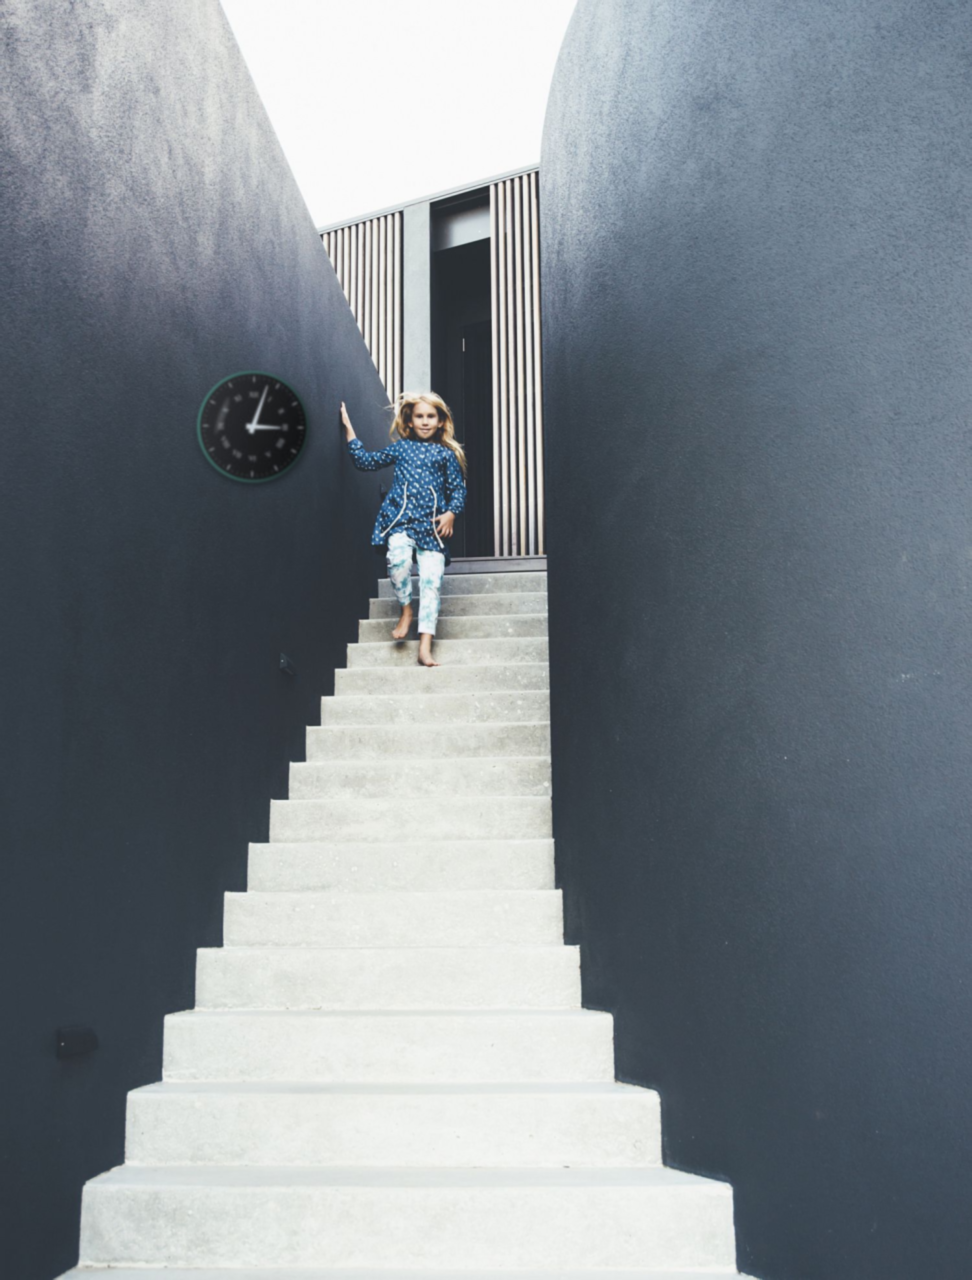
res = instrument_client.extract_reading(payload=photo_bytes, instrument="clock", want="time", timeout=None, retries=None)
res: 3:03
